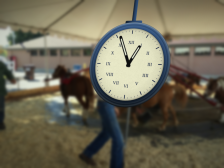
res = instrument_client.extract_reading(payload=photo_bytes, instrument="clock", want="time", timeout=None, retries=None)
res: 12:56
